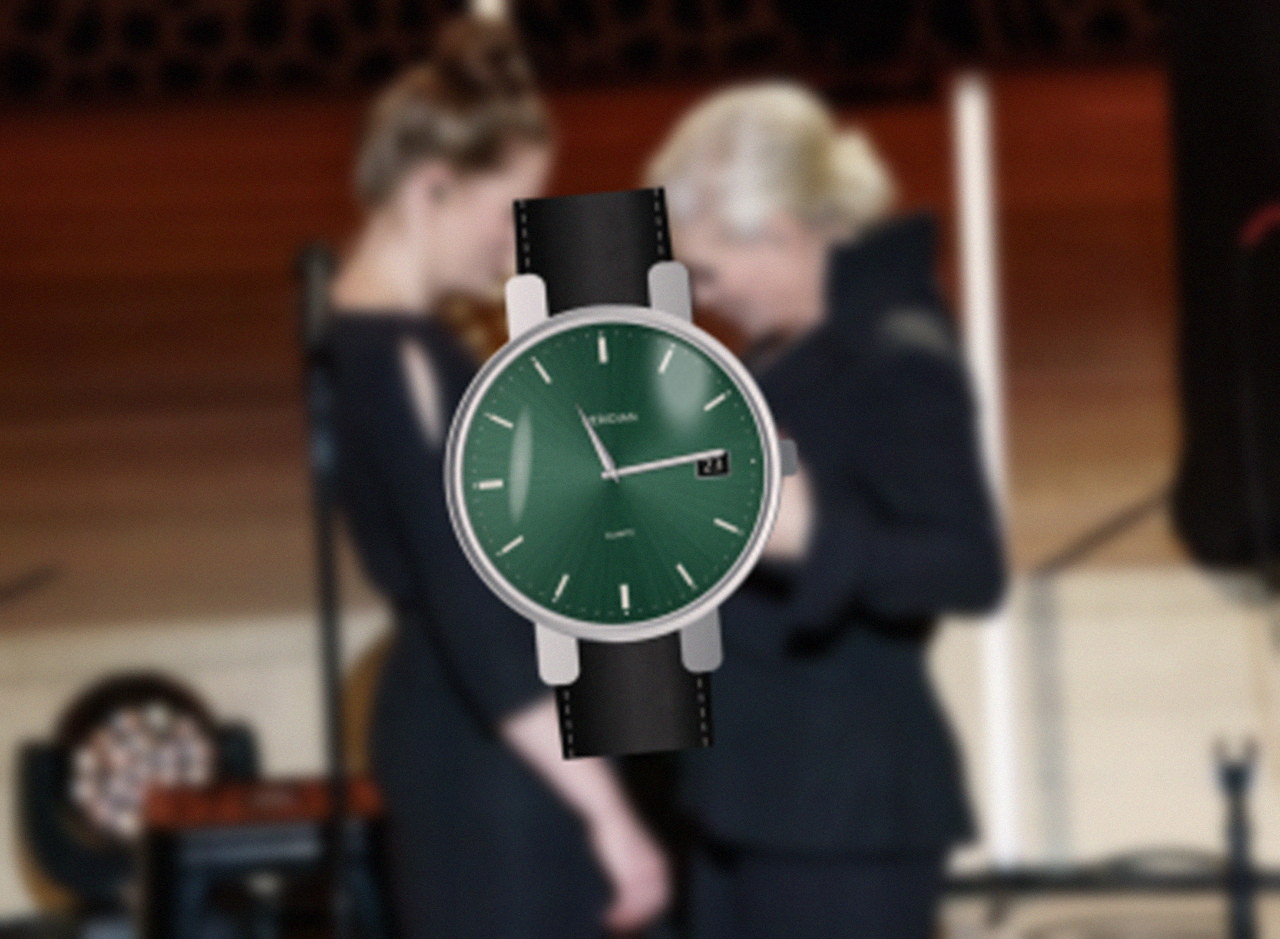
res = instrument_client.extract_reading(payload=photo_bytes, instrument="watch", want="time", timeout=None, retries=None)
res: 11:14
